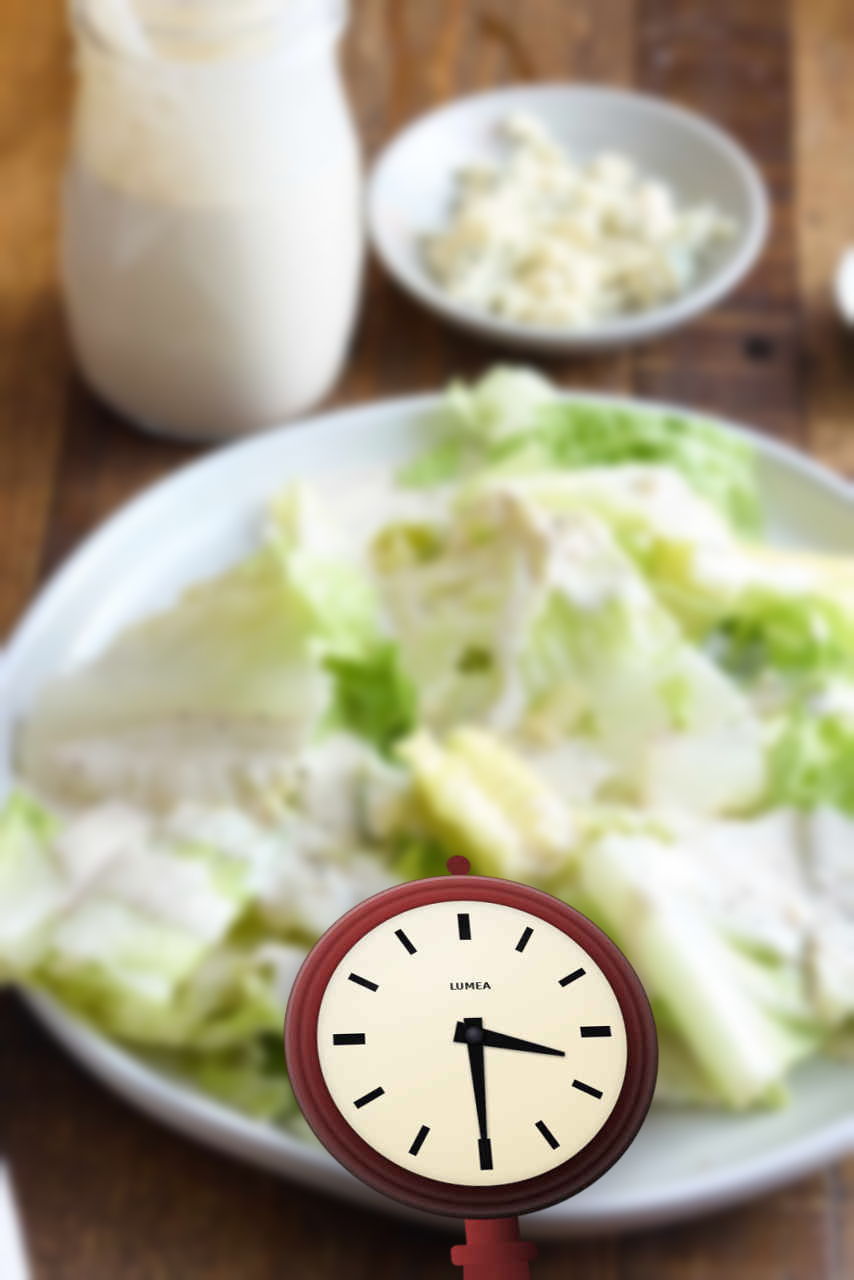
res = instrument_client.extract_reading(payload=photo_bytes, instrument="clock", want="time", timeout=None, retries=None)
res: 3:30
